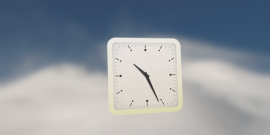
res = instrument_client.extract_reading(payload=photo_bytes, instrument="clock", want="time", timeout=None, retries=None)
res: 10:26
